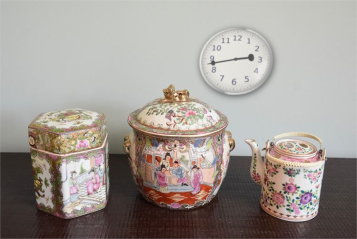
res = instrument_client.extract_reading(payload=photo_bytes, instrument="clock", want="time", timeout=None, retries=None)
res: 2:43
